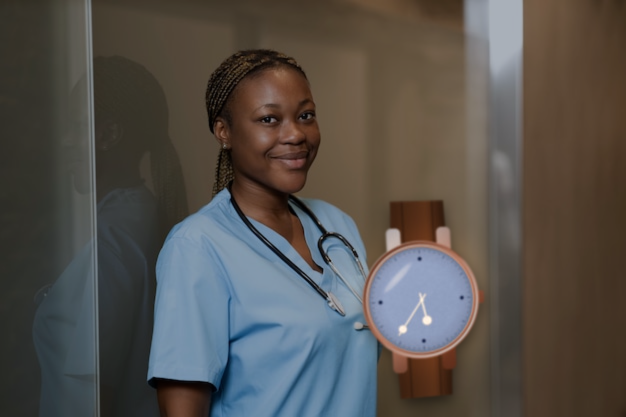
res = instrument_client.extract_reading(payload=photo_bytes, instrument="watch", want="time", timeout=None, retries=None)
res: 5:36
